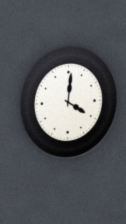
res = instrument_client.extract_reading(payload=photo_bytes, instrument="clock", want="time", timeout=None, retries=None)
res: 4:01
